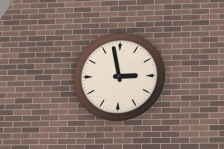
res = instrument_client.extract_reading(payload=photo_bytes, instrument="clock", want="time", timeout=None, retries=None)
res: 2:58
